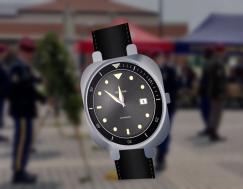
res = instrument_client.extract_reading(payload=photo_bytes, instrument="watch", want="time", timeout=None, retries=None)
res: 11:52
